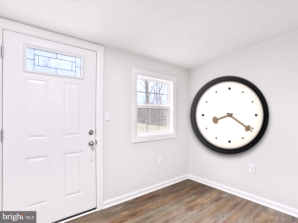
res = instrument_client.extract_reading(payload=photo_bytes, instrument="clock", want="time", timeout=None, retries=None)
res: 8:21
